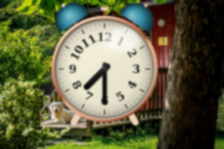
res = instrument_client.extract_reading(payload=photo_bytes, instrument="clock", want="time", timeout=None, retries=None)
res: 7:30
